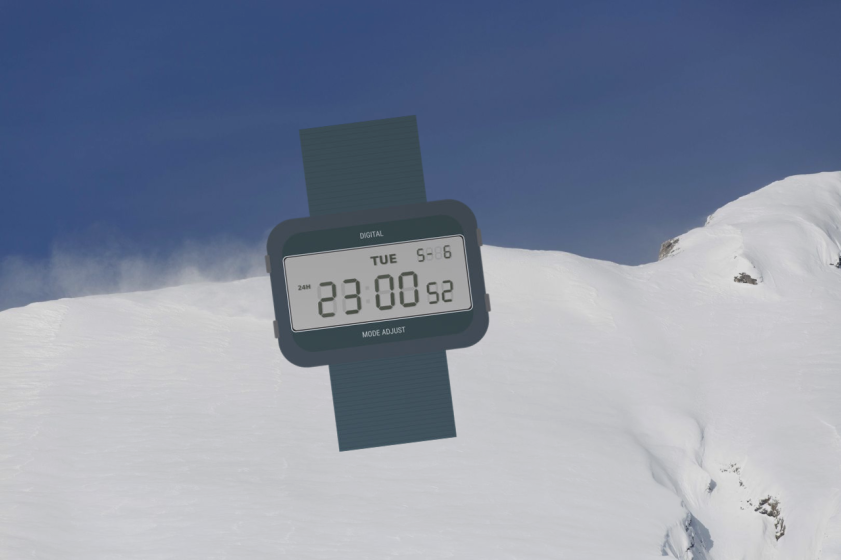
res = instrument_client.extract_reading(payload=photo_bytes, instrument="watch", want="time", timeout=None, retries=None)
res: 23:00:52
